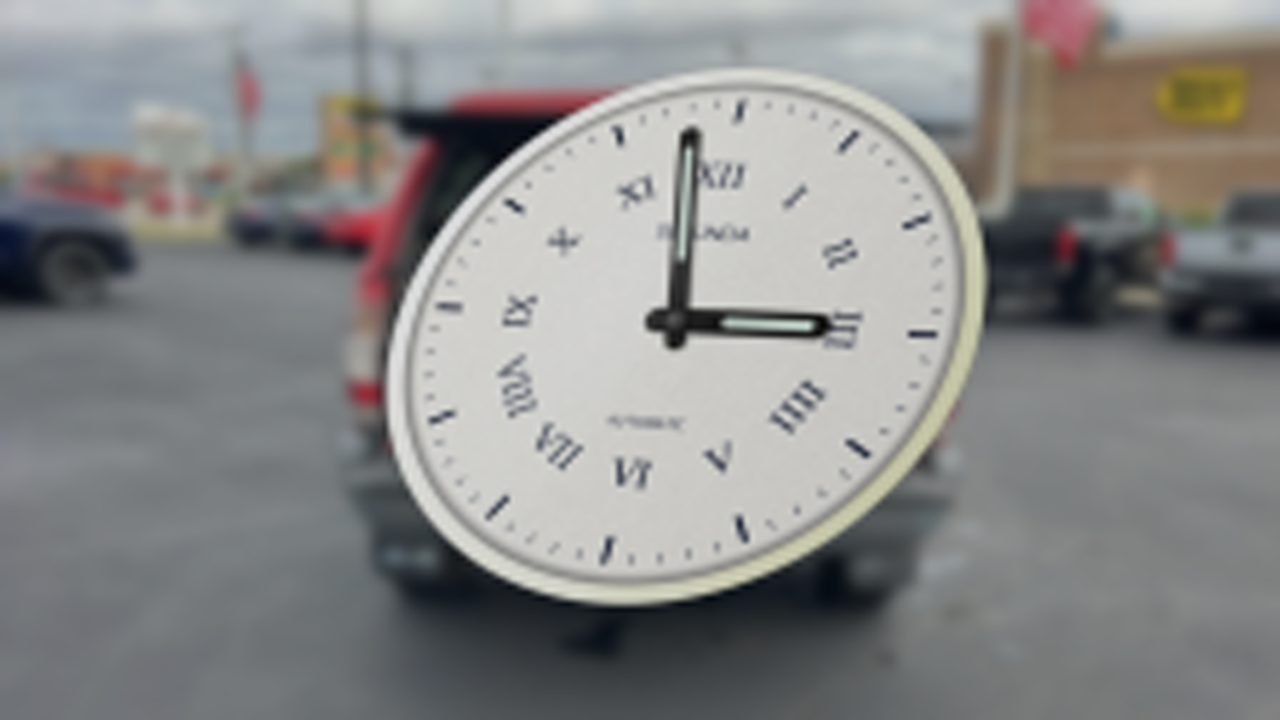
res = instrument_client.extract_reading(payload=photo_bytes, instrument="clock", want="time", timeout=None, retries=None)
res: 2:58
